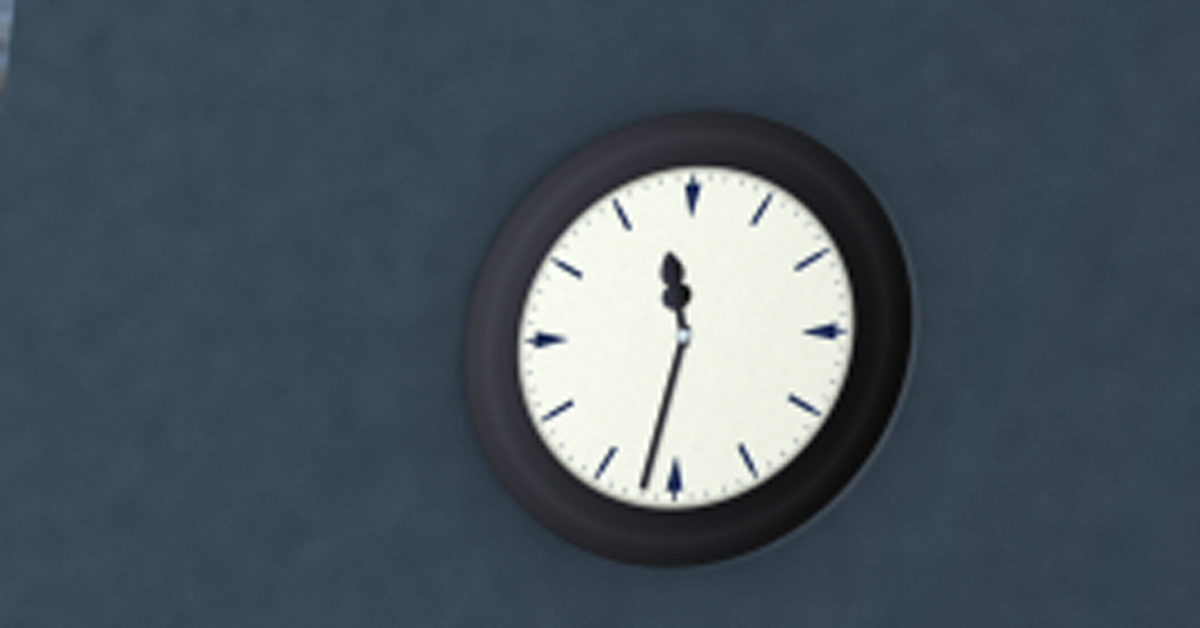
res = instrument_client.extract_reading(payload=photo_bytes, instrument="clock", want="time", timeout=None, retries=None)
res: 11:32
